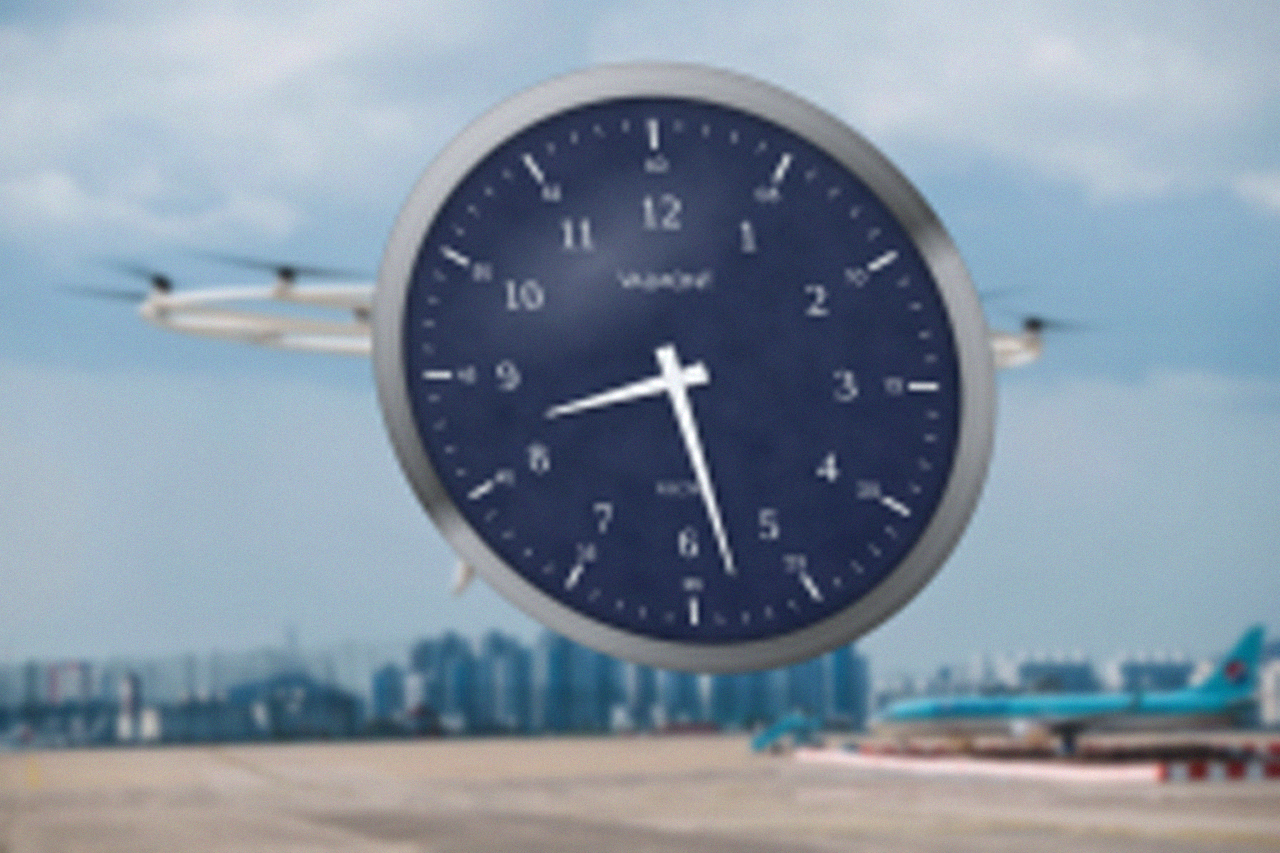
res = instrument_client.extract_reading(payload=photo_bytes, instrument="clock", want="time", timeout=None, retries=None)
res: 8:28
